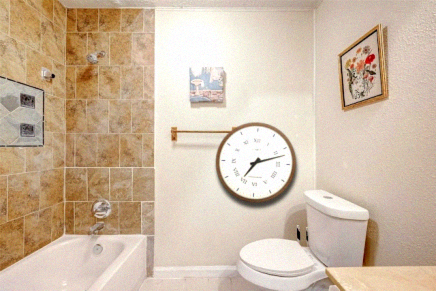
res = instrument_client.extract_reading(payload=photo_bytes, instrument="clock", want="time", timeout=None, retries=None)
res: 7:12
